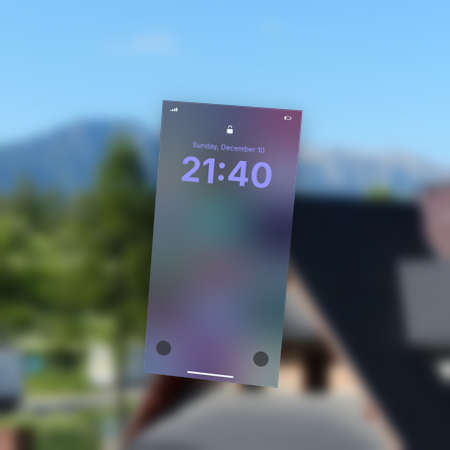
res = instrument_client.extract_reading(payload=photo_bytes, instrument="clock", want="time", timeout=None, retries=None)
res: 21:40
